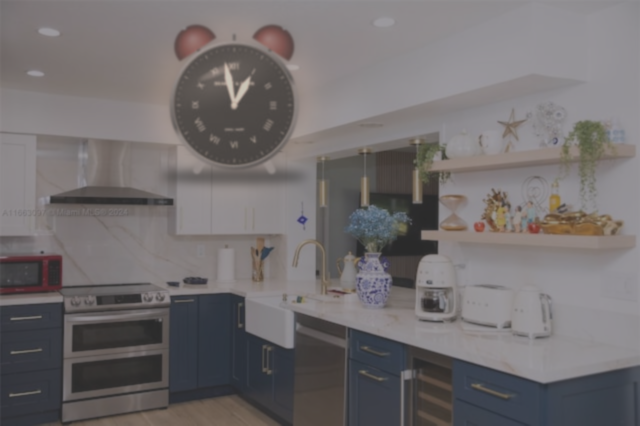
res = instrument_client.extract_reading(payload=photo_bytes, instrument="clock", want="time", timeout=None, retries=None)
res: 12:58
